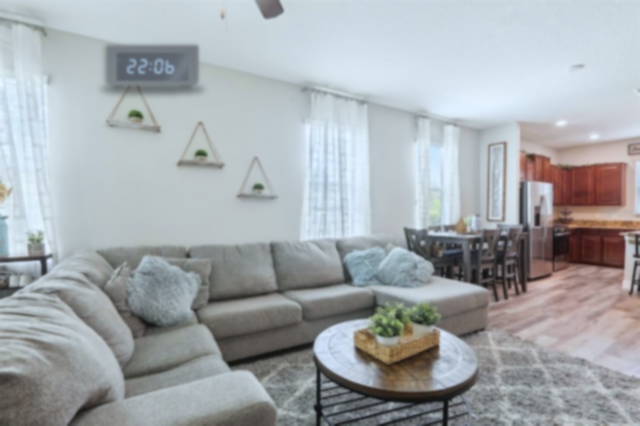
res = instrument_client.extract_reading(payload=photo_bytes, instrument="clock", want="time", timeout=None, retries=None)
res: 22:06
